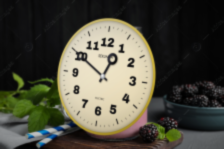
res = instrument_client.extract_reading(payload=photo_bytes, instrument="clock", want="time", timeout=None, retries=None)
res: 12:50
